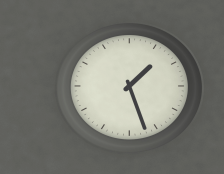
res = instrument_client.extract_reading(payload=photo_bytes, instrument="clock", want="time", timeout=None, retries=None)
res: 1:27
